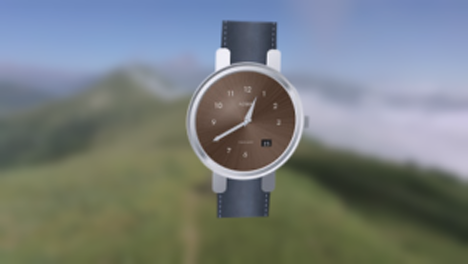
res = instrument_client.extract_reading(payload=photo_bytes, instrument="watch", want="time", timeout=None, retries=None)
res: 12:40
